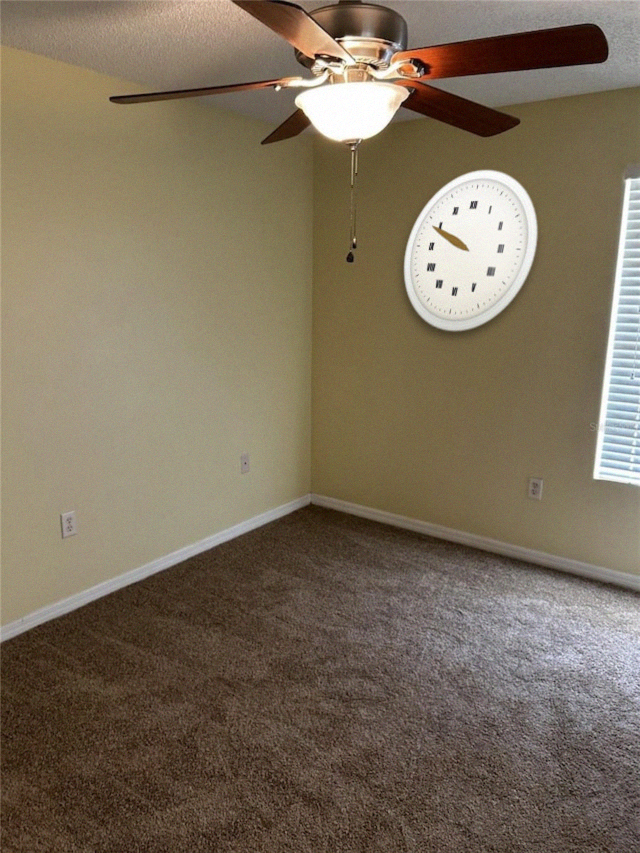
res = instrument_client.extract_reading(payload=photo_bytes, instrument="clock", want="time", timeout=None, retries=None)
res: 9:49
